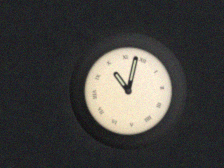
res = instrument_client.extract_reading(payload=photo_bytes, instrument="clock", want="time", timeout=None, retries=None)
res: 9:58
